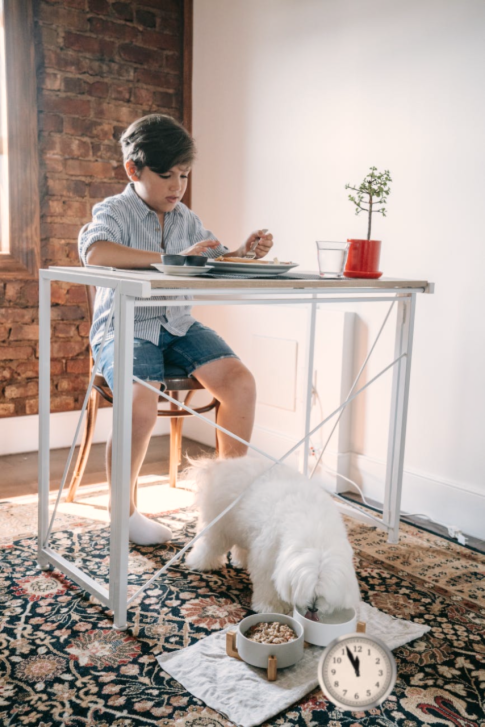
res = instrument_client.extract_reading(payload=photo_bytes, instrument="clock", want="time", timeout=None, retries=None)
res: 11:56
